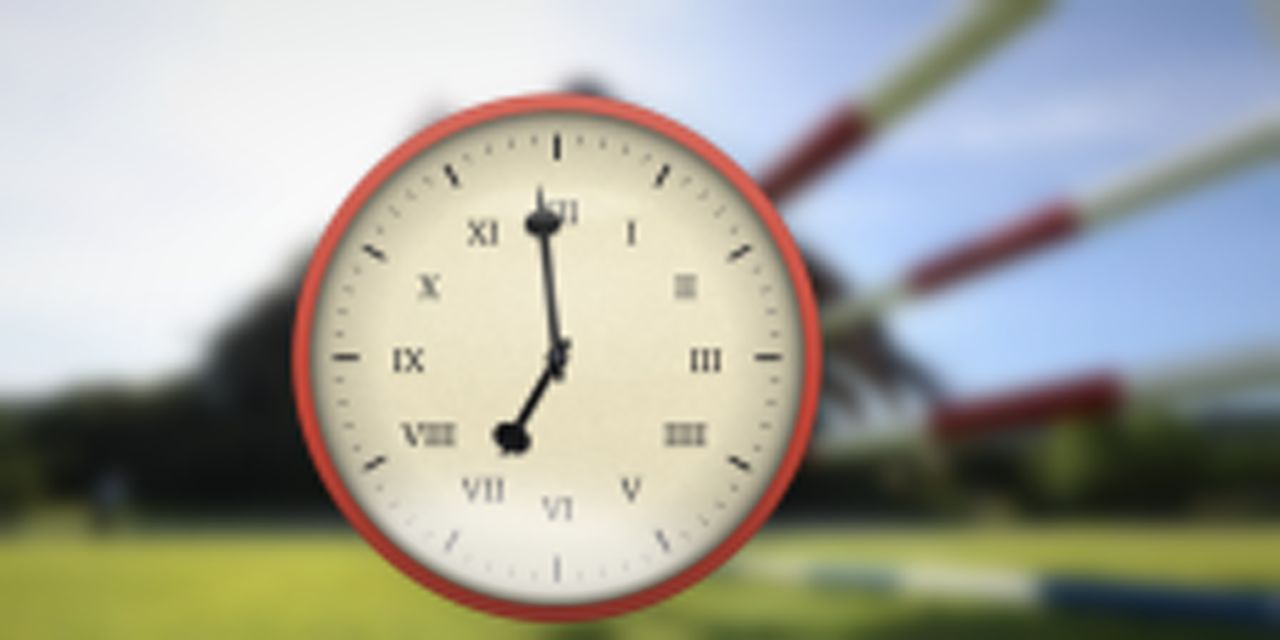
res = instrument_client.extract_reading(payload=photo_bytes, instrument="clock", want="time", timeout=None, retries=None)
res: 6:59
